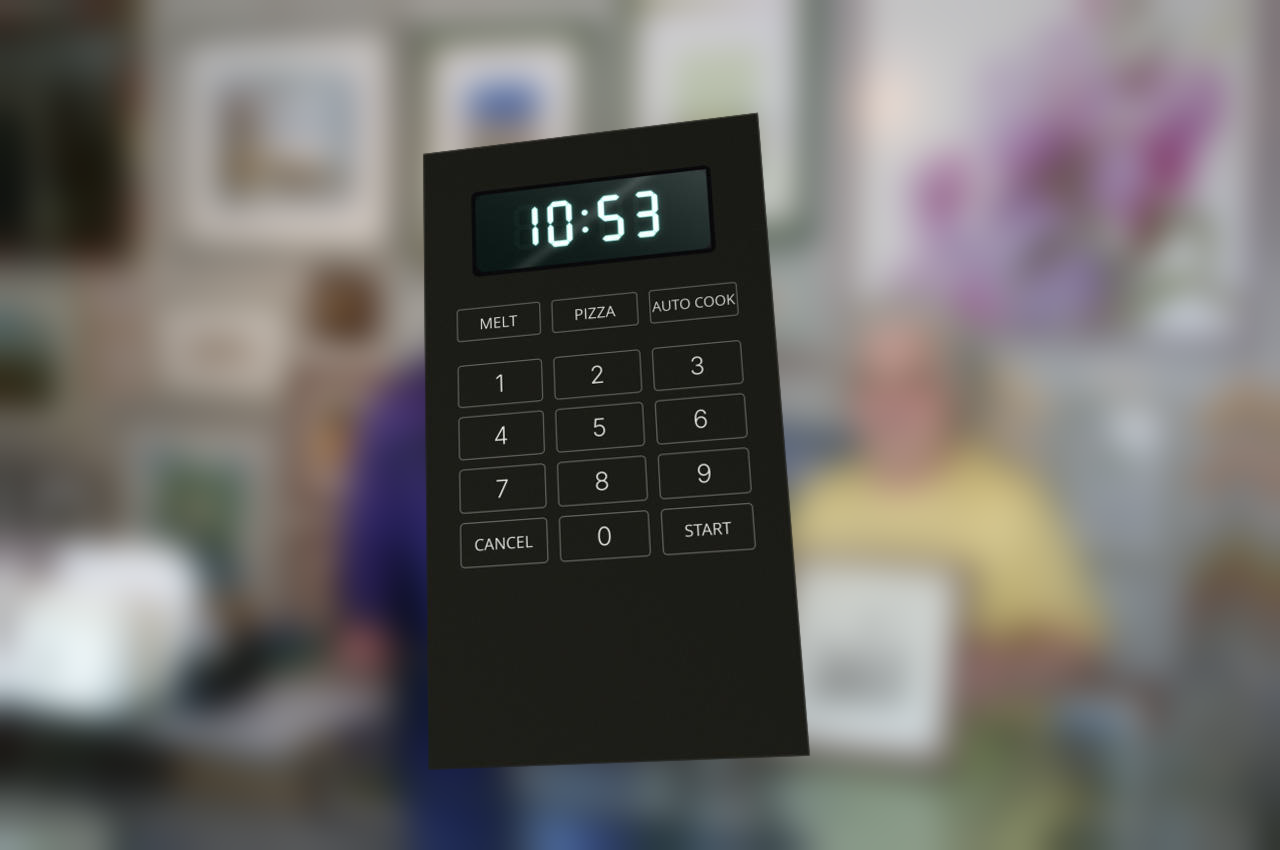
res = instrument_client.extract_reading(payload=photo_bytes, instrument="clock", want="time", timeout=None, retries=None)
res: 10:53
